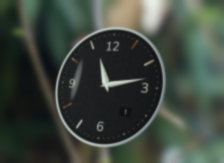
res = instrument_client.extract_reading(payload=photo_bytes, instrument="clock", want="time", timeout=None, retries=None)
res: 11:13
